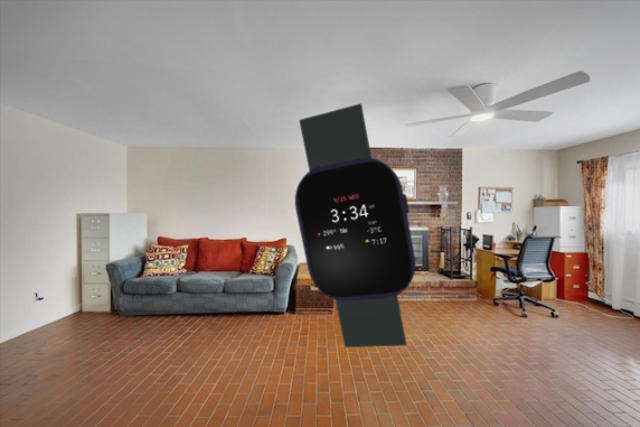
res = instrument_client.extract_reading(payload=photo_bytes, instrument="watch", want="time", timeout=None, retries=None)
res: 3:34
